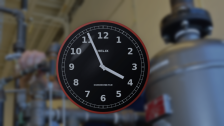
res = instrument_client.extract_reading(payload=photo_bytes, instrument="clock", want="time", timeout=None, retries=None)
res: 3:56
